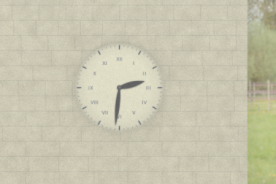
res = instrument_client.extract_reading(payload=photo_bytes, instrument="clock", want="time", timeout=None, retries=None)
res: 2:31
